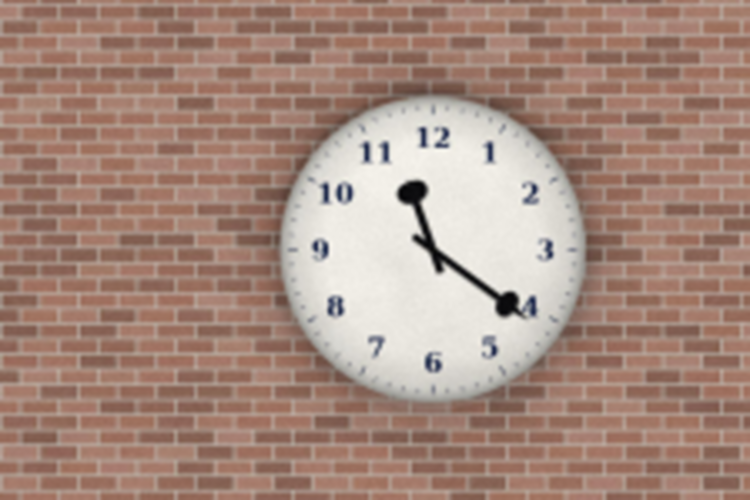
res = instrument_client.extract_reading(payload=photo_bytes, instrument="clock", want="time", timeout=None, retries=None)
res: 11:21
